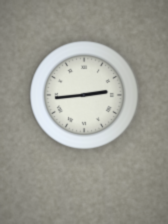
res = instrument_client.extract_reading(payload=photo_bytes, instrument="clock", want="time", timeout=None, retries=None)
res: 2:44
